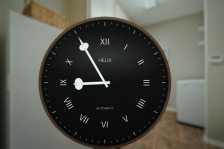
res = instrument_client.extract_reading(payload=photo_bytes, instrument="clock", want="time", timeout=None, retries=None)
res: 8:55
